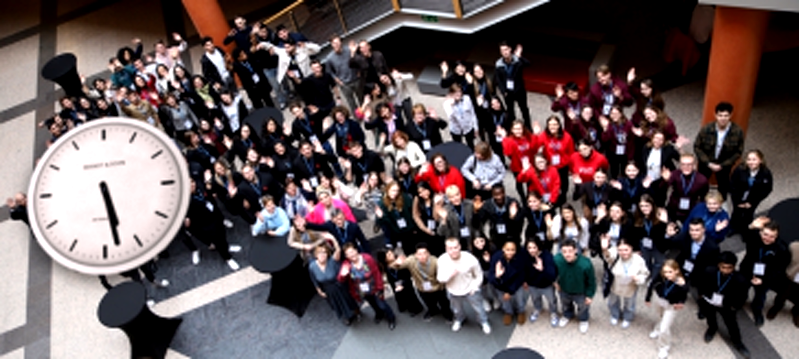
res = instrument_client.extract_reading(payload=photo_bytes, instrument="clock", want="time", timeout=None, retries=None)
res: 5:28
